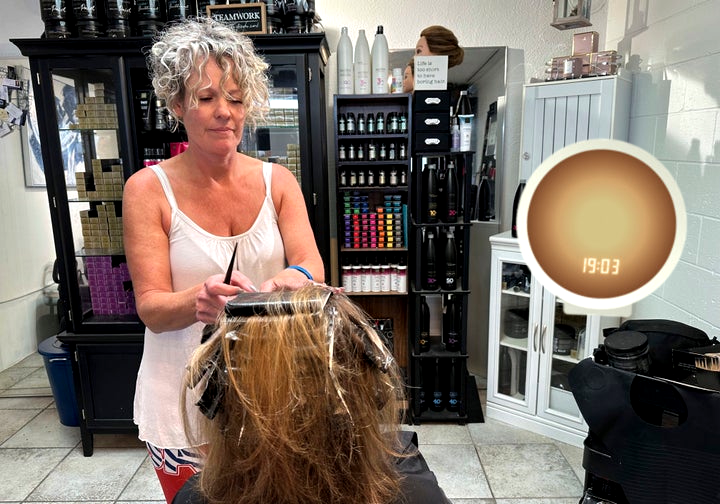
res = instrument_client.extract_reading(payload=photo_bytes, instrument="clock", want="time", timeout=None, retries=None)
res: 19:03
